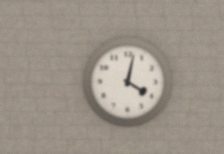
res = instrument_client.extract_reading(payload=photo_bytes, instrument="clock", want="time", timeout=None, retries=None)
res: 4:02
